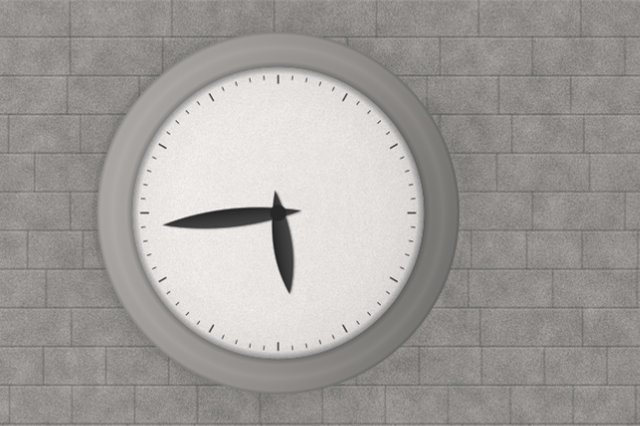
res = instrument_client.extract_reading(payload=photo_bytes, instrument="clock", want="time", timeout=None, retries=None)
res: 5:44
